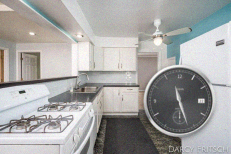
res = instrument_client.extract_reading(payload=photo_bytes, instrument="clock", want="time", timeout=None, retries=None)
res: 11:27
